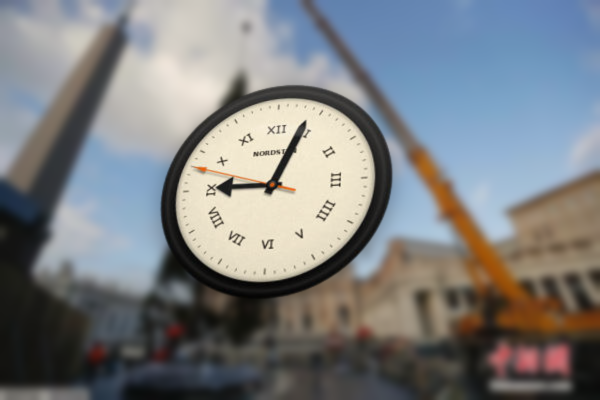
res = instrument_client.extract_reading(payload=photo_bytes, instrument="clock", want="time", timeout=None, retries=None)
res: 9:03:48
